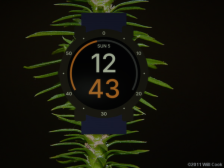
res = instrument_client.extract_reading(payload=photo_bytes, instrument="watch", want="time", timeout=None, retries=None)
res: 12:43
